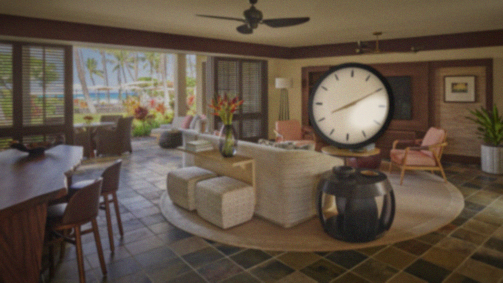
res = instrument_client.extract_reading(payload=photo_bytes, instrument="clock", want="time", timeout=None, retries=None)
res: 8:10
